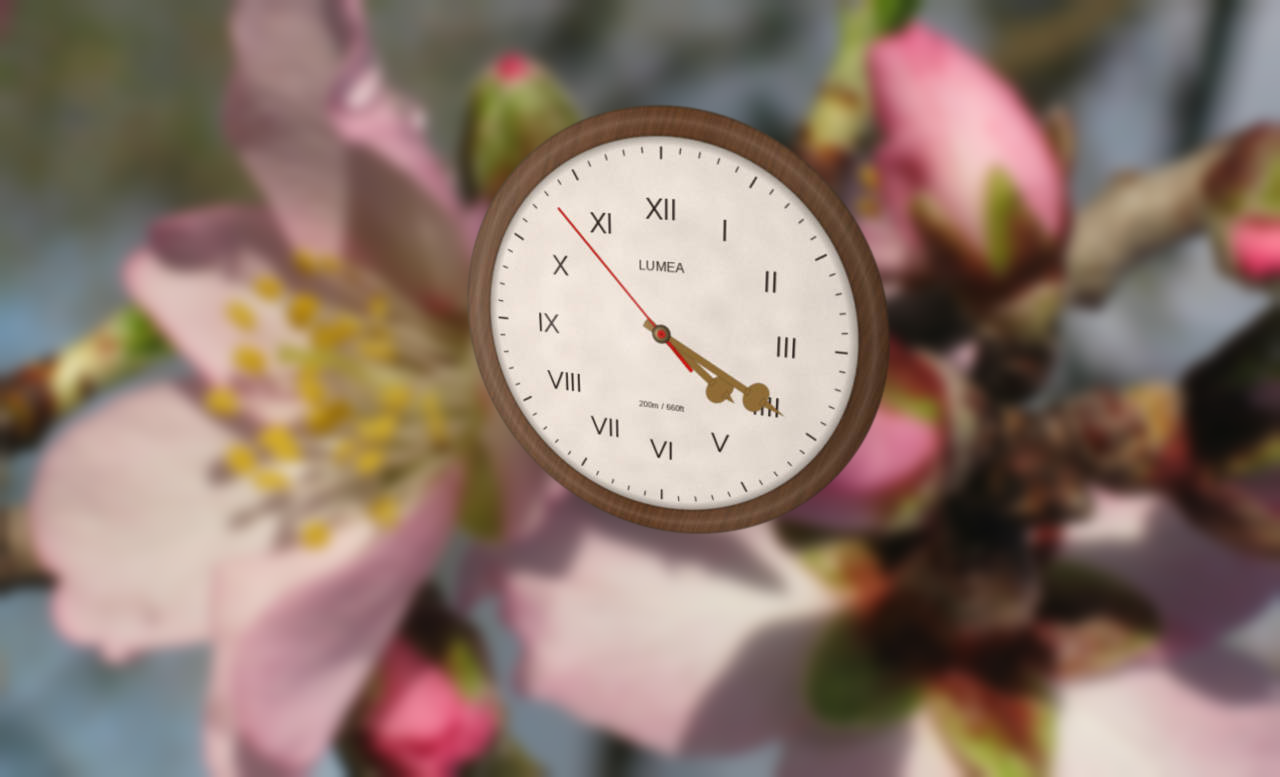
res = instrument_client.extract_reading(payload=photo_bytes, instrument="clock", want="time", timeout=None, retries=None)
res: 4:19:53
